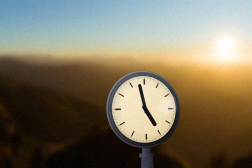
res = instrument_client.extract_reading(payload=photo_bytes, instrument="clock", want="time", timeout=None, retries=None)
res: 4:58
